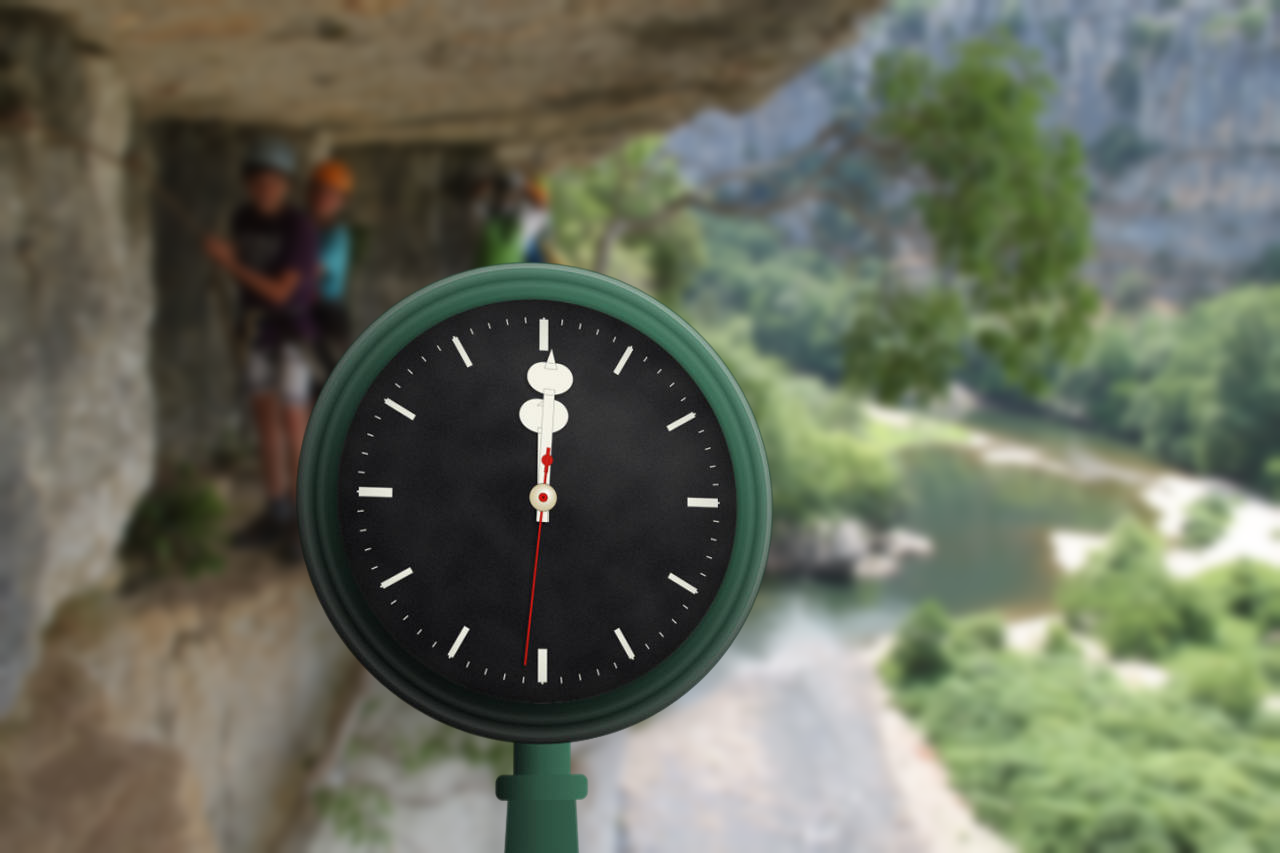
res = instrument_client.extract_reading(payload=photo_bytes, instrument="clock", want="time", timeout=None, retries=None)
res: 12:00:31
